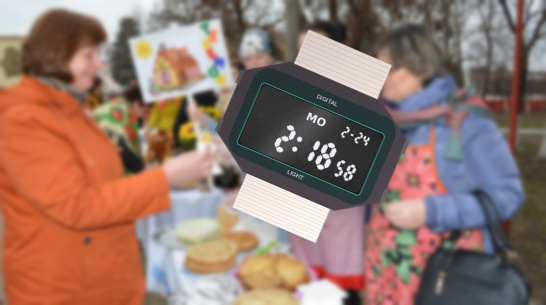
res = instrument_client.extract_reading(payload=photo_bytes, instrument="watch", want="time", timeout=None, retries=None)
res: 2:18:58
